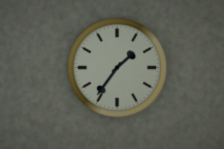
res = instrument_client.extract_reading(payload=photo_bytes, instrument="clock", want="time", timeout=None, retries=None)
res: 1:36
